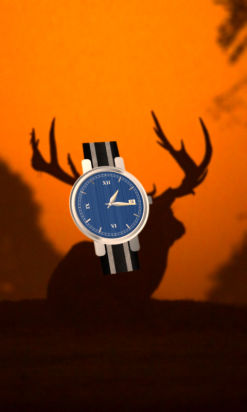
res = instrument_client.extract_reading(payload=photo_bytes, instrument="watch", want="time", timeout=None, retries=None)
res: 1:16
